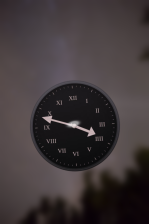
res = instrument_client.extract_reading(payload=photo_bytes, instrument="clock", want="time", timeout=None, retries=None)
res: 3:48
